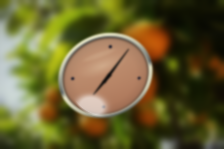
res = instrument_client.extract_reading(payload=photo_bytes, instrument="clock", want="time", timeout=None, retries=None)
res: 7:05
